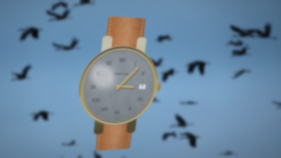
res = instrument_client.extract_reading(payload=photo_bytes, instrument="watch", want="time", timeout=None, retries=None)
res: 3:07
